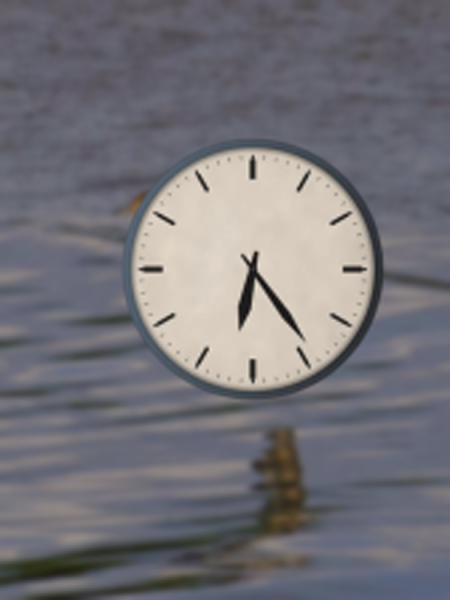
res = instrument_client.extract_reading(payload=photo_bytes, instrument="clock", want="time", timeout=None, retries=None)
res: 6:24
